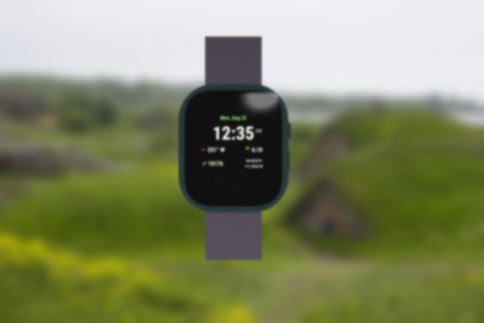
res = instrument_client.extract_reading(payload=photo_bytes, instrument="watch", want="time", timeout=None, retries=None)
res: 12:35
